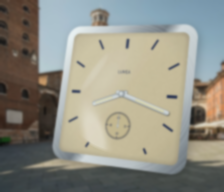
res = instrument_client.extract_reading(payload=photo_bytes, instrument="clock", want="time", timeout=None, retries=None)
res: 8:18
